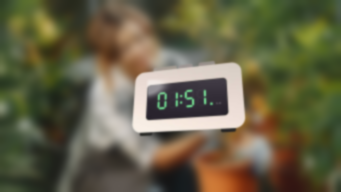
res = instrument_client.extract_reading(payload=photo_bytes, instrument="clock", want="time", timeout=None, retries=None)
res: 1:51
